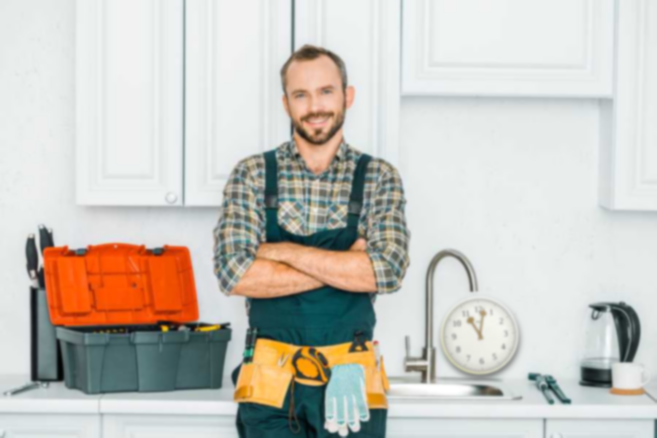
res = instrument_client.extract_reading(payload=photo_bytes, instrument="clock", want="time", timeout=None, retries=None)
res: 11:02
